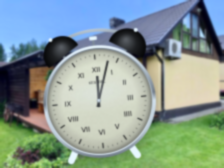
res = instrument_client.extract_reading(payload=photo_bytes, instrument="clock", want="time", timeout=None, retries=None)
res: 12:03
